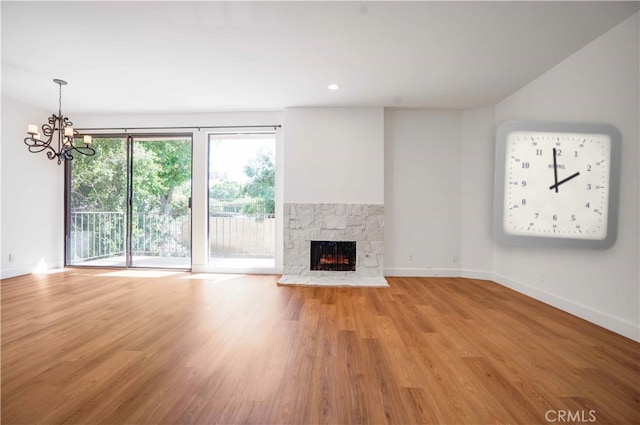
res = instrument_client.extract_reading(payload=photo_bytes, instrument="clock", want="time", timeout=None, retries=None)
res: 1:59
